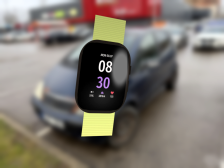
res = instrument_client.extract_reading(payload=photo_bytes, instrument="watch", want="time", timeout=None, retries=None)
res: 8:30
